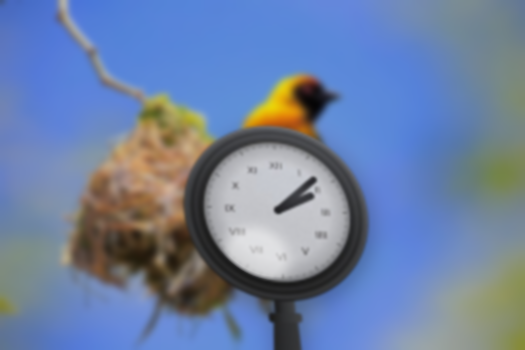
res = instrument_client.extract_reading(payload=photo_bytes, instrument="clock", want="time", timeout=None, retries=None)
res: 2:08
